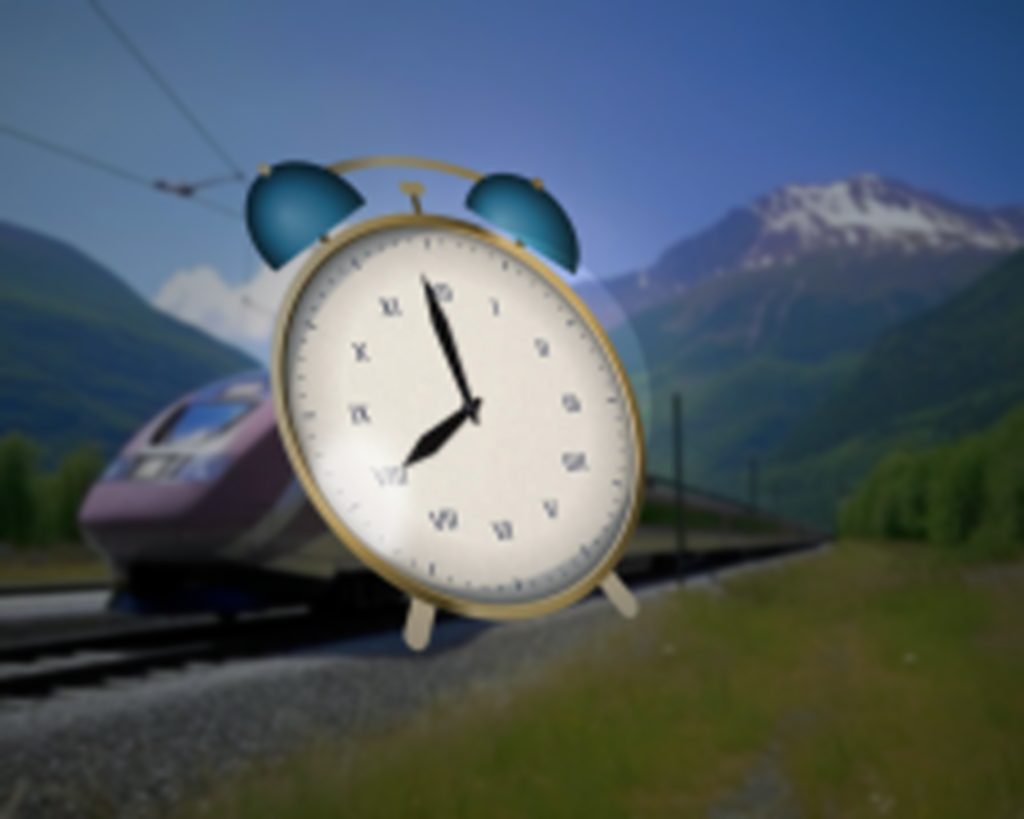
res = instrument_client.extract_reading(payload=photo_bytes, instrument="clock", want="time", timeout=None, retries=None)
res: 7:59
